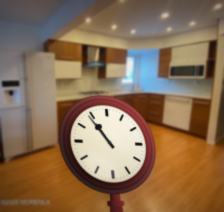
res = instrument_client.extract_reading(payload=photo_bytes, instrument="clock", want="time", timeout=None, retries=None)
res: 10:54
